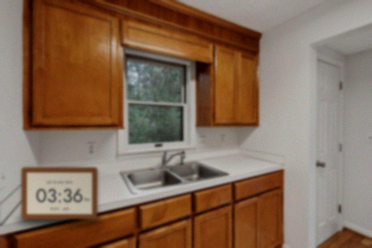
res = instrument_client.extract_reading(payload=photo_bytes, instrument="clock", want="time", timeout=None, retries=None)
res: 3:36
